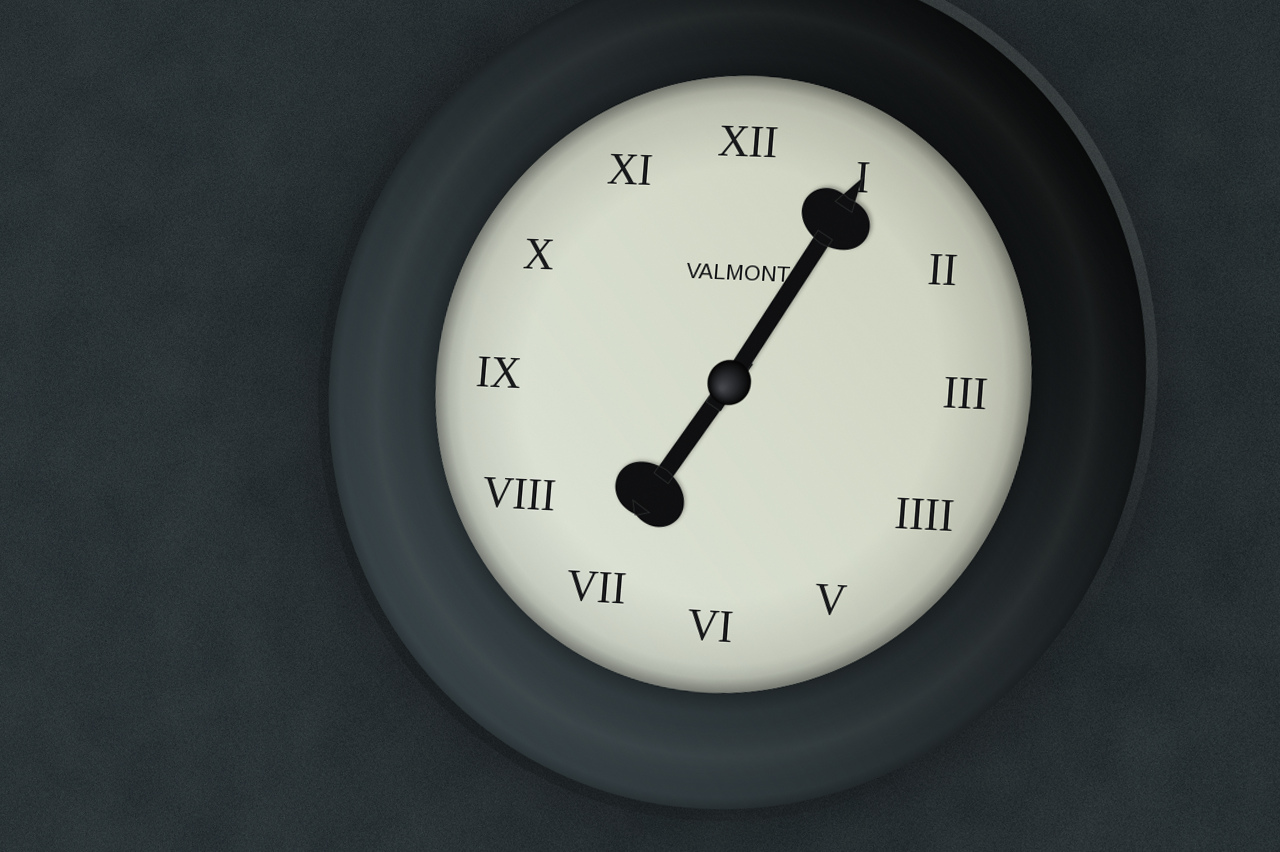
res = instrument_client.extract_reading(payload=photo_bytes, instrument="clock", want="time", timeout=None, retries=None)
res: 7:05
